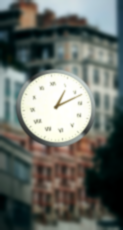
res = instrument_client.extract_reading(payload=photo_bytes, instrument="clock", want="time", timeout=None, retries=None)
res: 1:12
